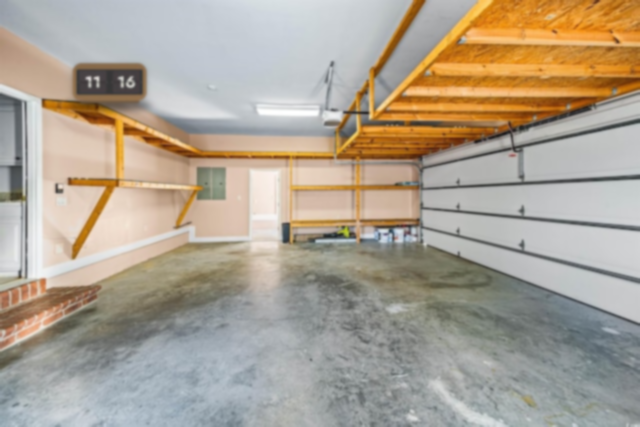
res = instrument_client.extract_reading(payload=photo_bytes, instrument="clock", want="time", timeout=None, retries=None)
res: 11:16
